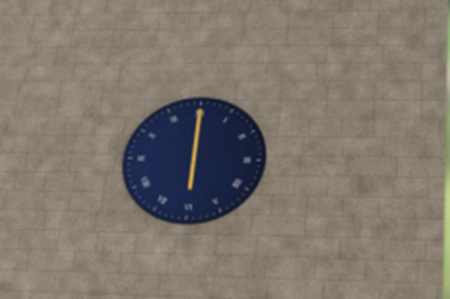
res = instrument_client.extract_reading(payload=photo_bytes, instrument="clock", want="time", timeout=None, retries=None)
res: 6:00
